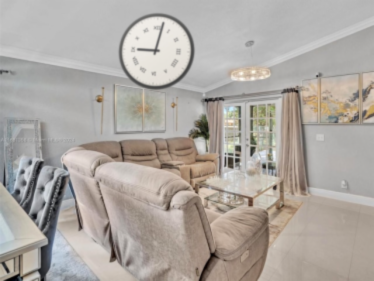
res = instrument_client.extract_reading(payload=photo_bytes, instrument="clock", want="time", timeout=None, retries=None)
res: 9:02
